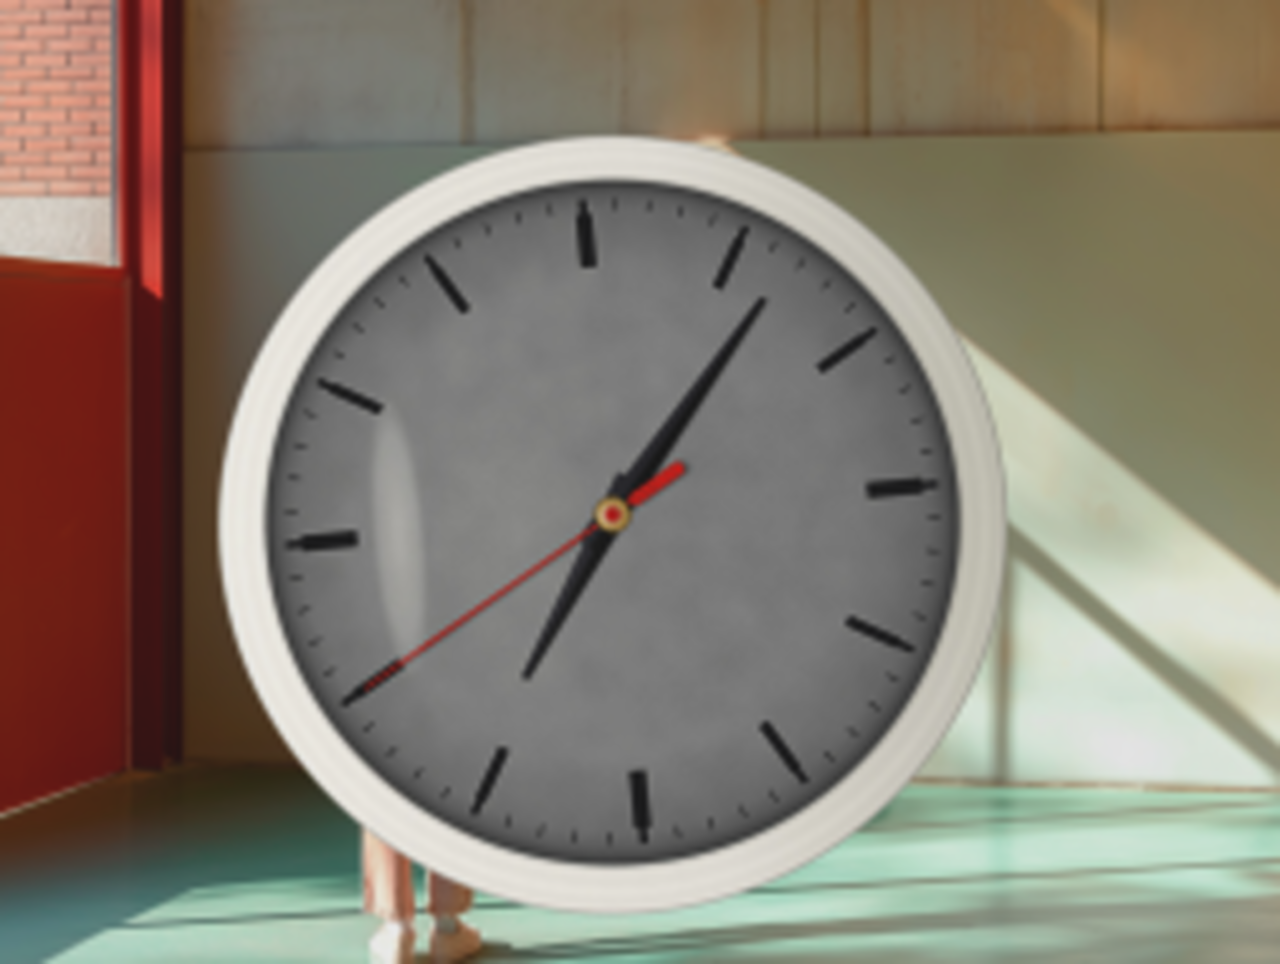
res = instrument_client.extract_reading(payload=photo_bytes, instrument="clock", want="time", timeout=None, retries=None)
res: 7:06:40
